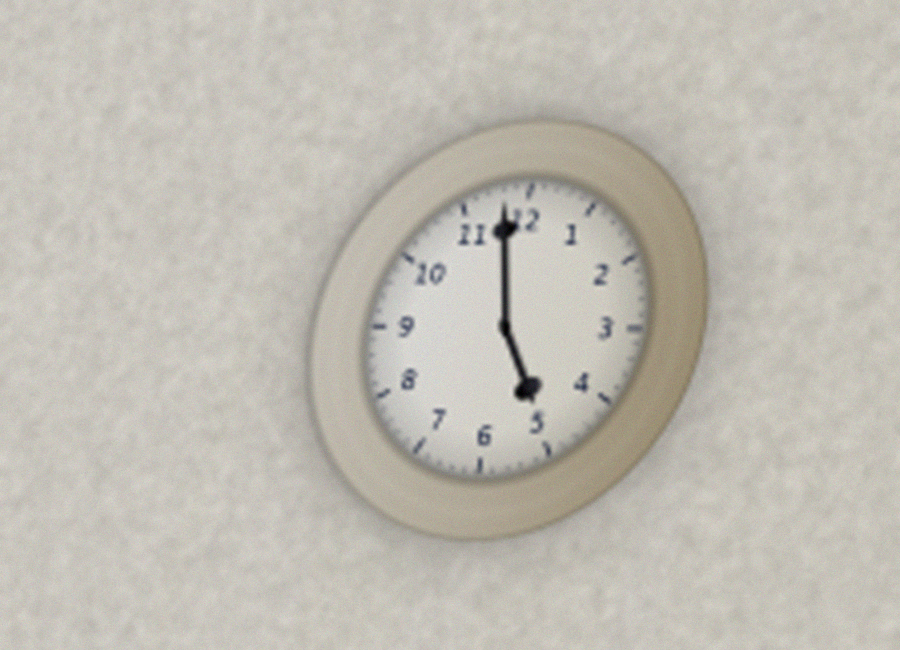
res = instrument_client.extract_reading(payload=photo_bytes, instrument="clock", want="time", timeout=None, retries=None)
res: 4:58
